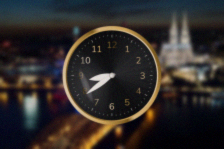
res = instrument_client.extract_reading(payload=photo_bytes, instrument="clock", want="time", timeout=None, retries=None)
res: 8:39
